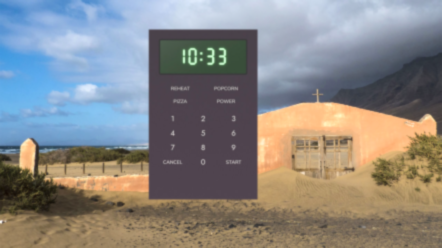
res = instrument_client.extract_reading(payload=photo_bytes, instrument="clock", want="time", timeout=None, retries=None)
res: 10:33
